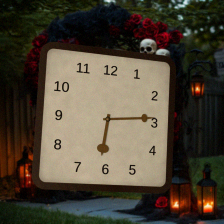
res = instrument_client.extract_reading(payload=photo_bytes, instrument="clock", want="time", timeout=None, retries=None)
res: 6:14
